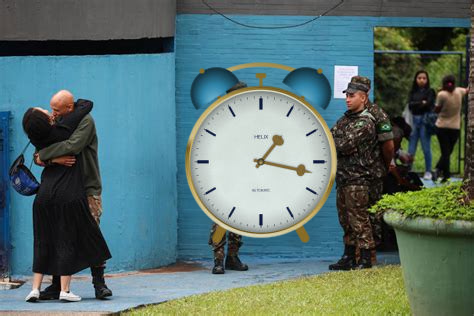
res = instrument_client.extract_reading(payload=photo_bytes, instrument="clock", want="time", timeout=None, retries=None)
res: 1:17
